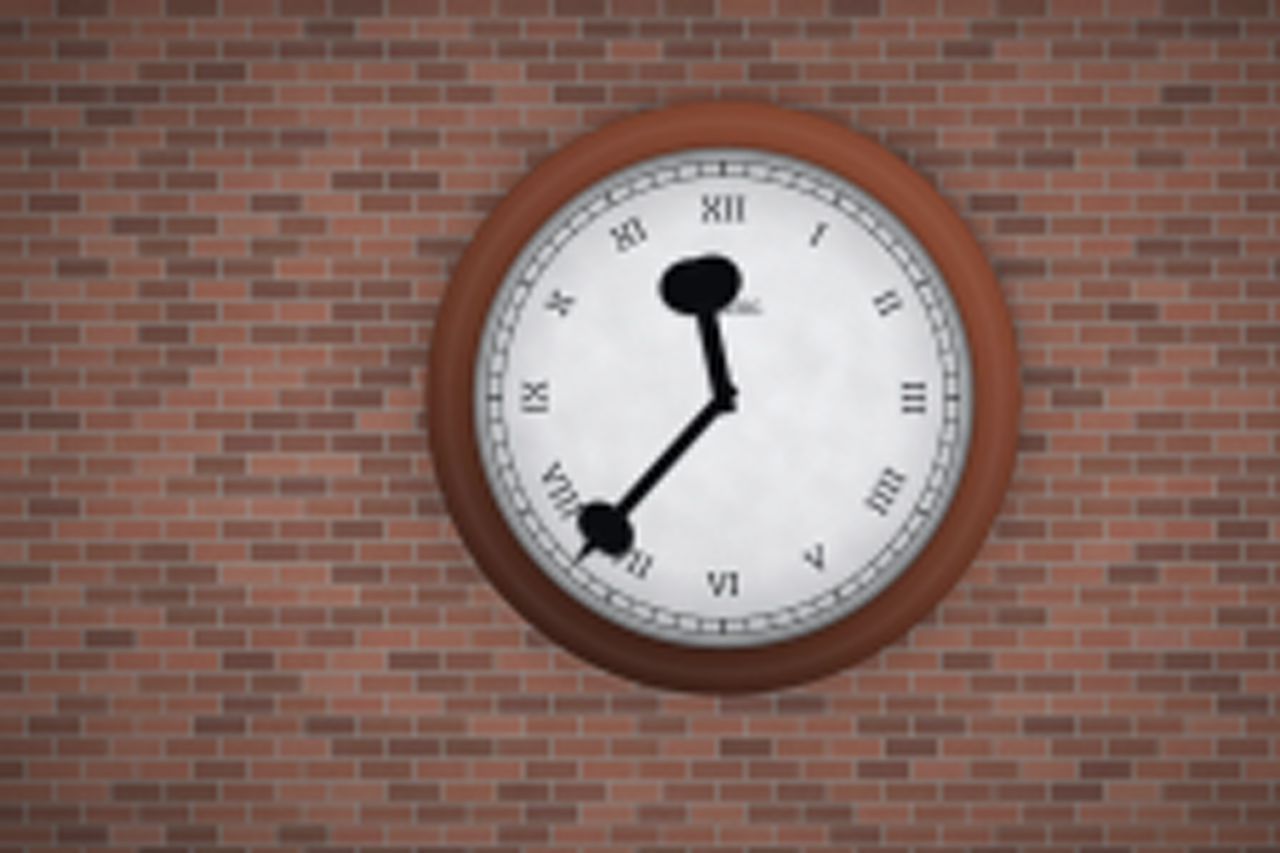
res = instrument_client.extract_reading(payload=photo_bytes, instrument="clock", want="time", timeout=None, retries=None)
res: 11:37
